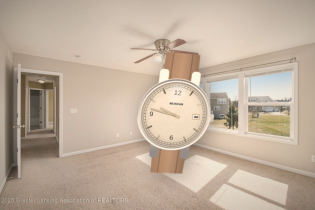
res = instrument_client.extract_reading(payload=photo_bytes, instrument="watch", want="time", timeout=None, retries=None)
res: 9:47
